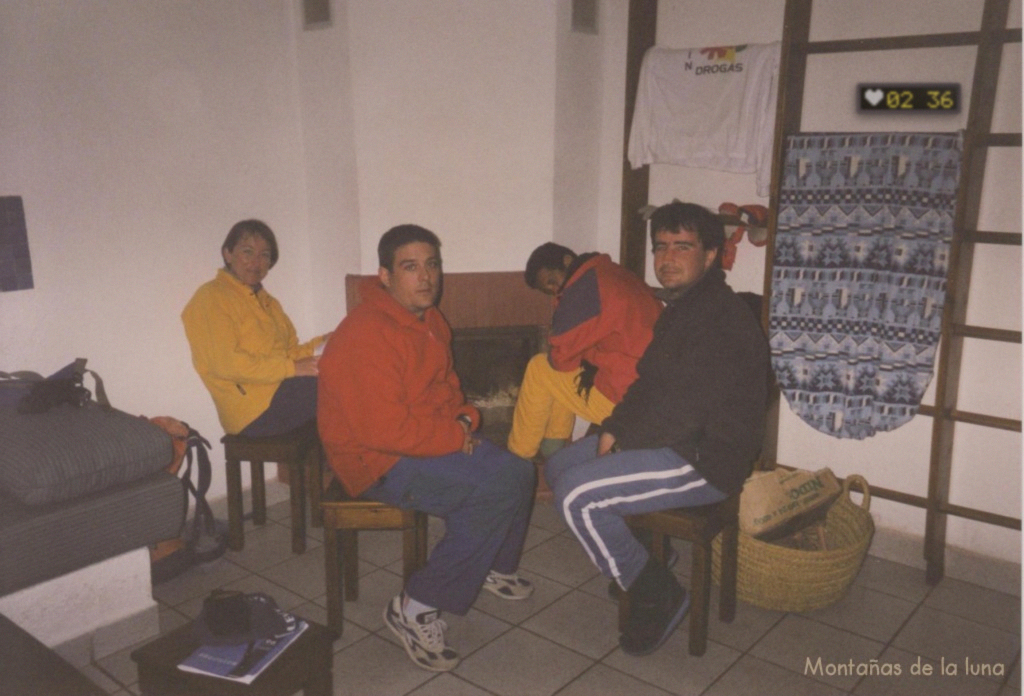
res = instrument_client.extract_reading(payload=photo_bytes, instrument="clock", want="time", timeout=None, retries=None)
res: 2:36
